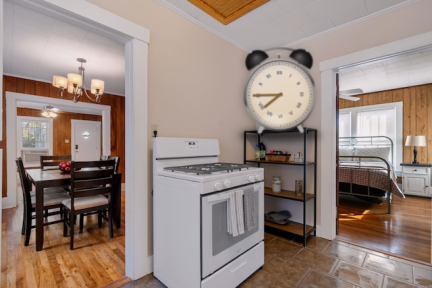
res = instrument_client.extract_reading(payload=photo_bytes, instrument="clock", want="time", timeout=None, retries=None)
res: 7:45
